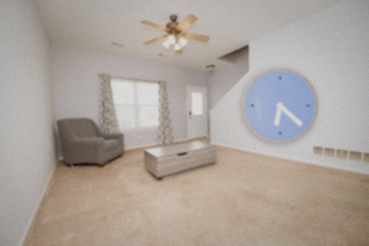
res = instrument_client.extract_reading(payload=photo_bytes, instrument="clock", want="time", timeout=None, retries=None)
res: 6:22
